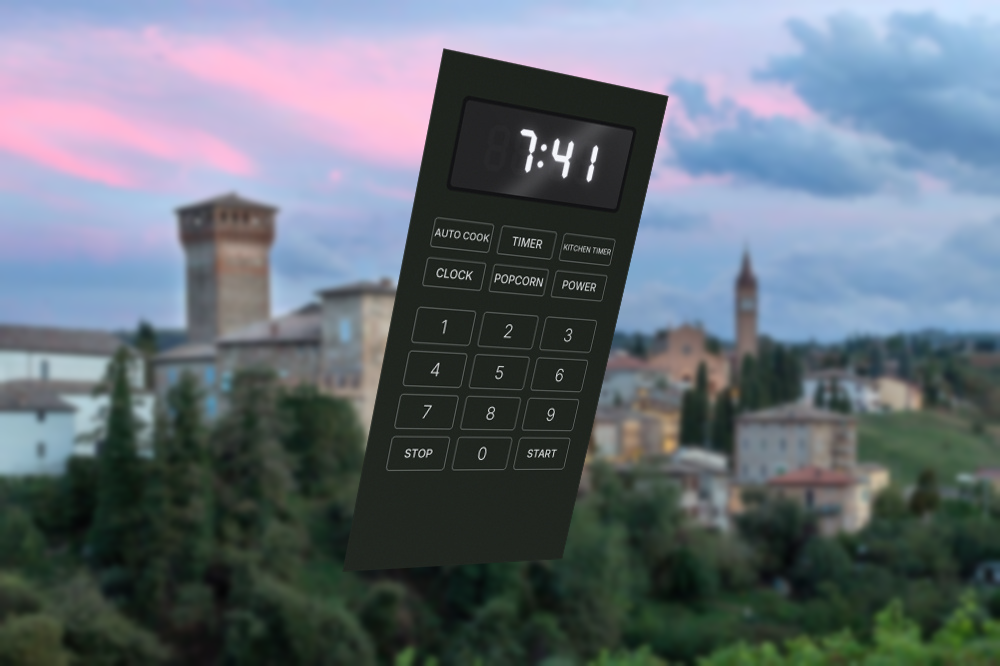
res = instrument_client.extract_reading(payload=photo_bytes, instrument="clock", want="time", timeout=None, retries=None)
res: 7:41
